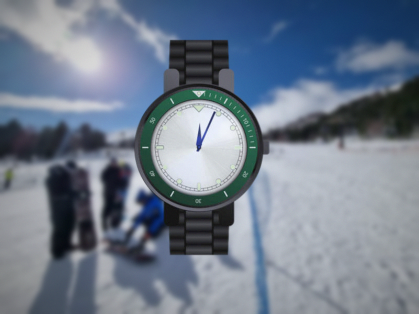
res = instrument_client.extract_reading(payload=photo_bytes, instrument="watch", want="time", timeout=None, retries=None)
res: 12:04
